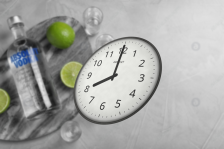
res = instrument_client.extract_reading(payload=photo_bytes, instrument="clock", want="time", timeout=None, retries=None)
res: 8:00
